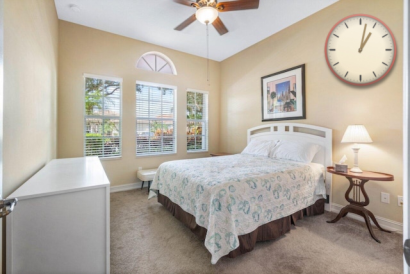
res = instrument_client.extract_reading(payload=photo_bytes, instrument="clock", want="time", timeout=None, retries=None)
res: 1:02
